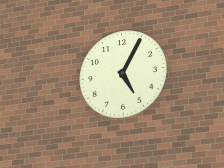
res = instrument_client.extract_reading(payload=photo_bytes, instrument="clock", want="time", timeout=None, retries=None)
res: 5:05
